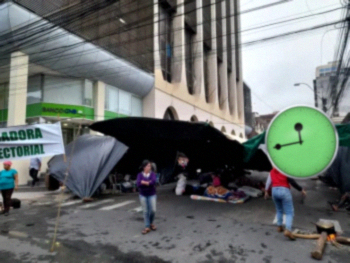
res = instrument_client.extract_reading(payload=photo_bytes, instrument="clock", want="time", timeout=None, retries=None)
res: 11:43
